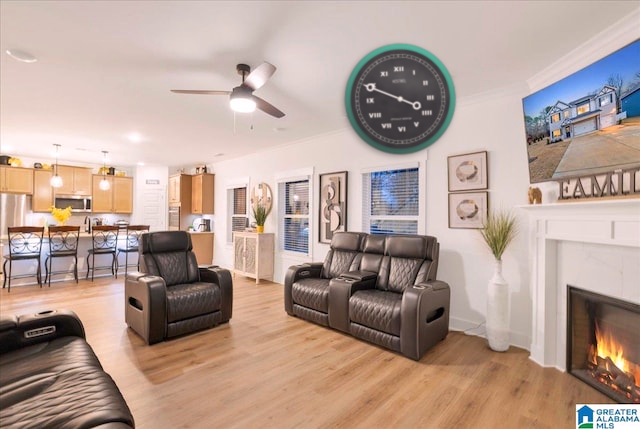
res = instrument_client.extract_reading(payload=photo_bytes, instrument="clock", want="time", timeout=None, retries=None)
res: 3:49
